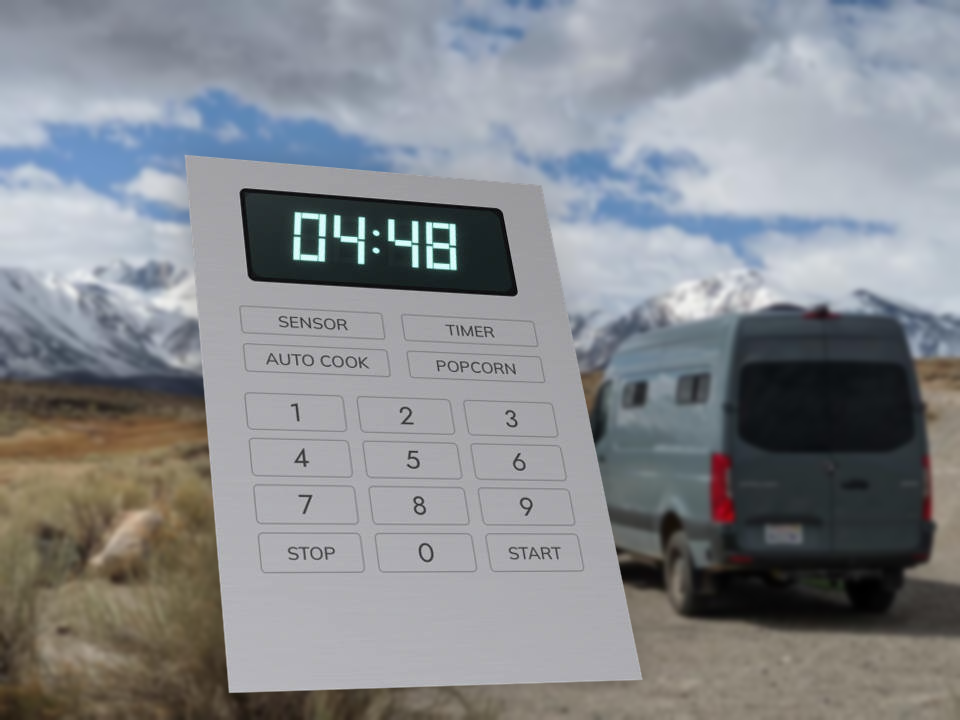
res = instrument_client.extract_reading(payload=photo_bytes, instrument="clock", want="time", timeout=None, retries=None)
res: 4:48
